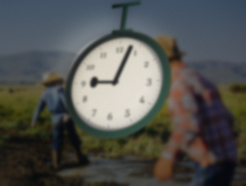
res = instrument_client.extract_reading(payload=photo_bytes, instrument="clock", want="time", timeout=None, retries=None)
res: 9:03
